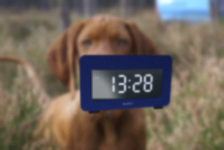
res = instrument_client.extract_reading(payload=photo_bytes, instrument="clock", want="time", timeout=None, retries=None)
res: 13:28
